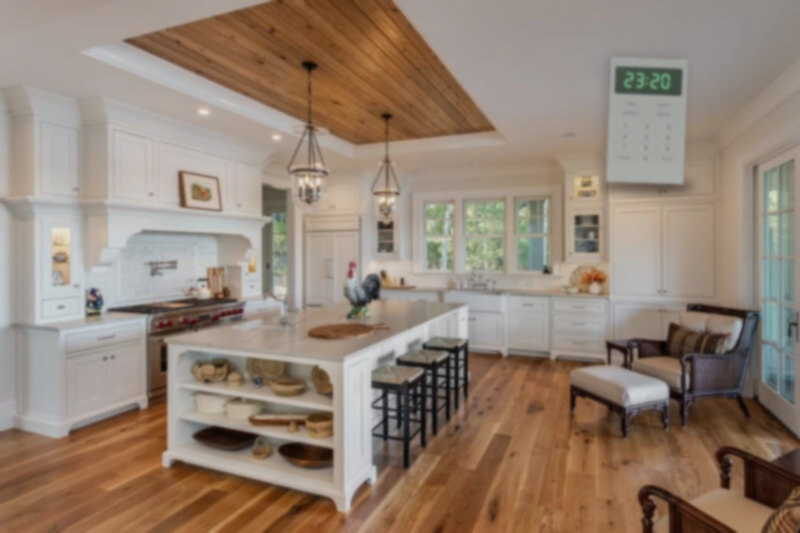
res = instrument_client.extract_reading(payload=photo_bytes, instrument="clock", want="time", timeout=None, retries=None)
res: 23:20
